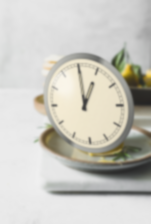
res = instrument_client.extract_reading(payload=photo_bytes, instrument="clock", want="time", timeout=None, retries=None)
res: 1:00
